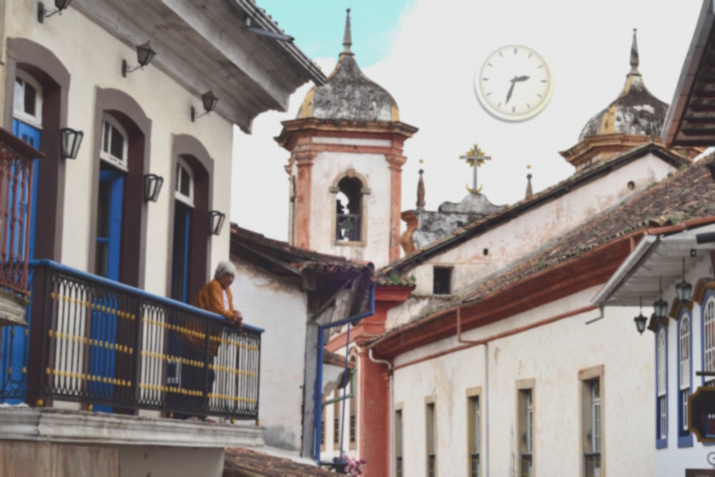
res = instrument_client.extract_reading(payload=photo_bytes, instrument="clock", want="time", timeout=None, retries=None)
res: 2:33
